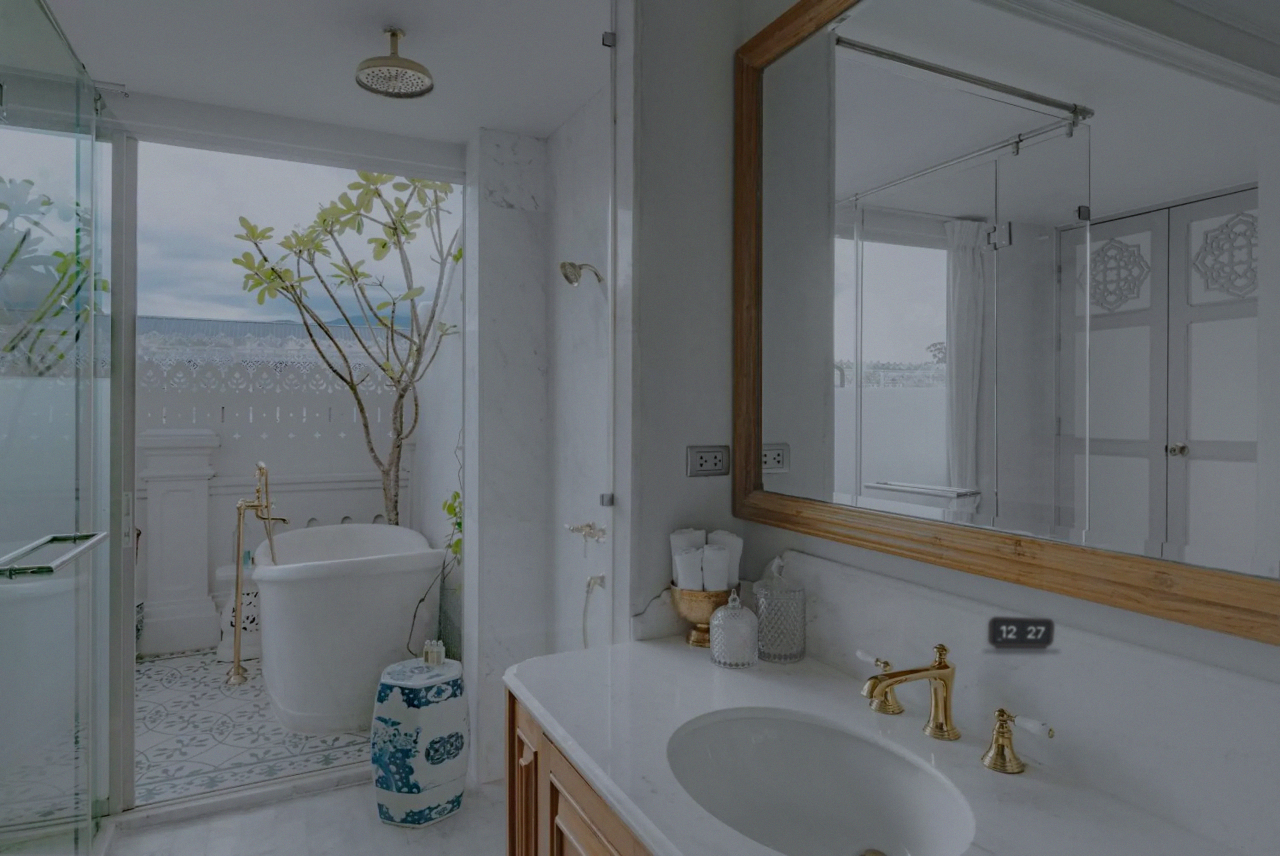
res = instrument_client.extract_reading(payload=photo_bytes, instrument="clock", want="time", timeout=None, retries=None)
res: 12:27
